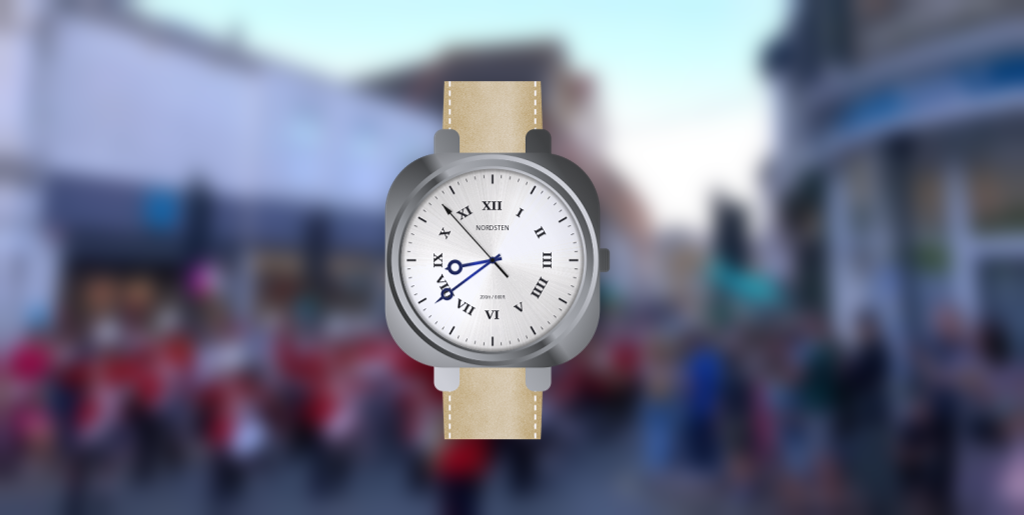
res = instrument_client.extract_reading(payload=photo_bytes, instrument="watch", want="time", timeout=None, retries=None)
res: 8:38:53
